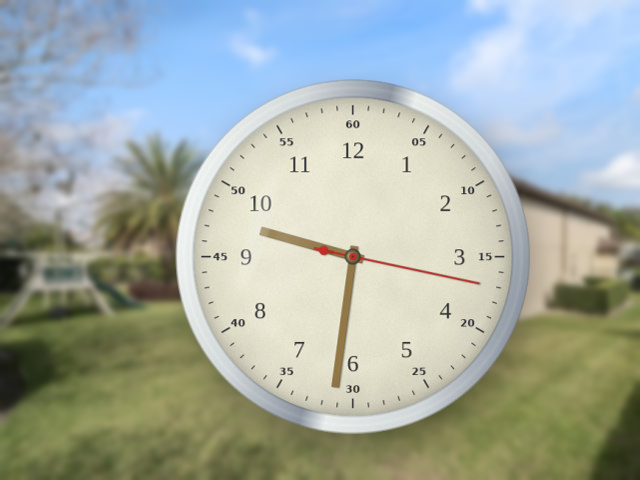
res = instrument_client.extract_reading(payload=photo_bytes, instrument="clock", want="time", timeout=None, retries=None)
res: 9:31:17
